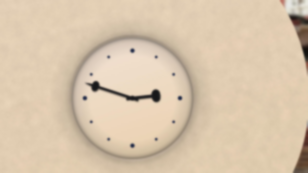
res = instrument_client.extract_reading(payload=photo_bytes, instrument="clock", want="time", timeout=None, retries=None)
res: 2:48
